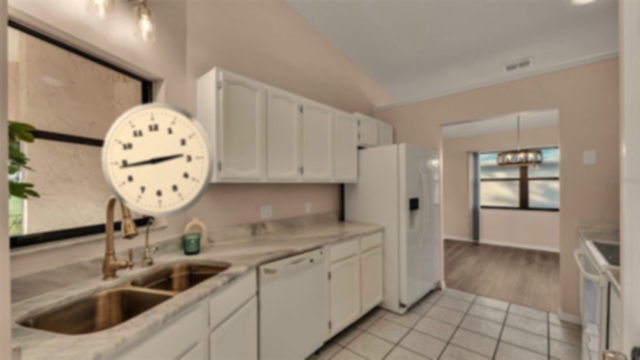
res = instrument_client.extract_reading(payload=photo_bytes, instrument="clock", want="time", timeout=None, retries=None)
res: 2:44
